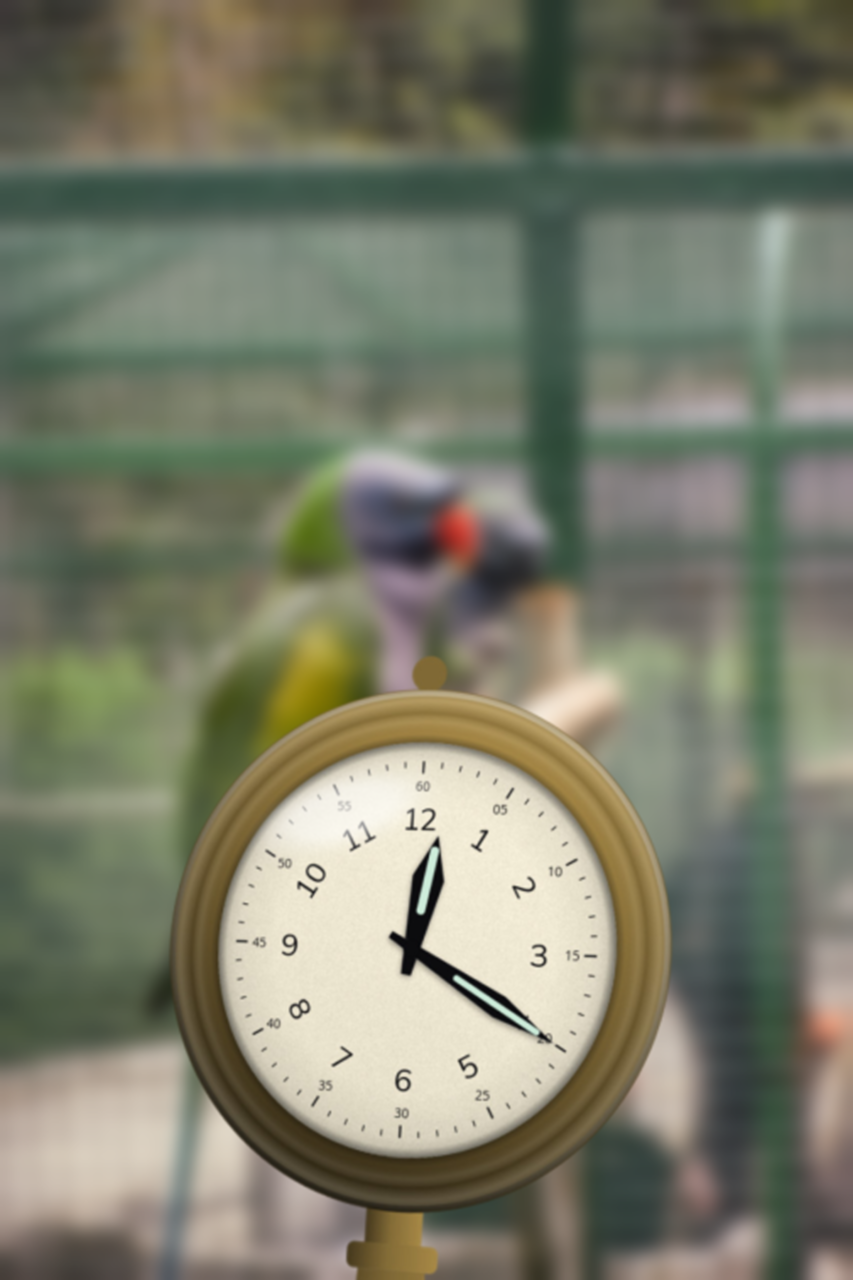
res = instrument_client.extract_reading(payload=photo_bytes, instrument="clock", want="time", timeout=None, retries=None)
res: 12:20
